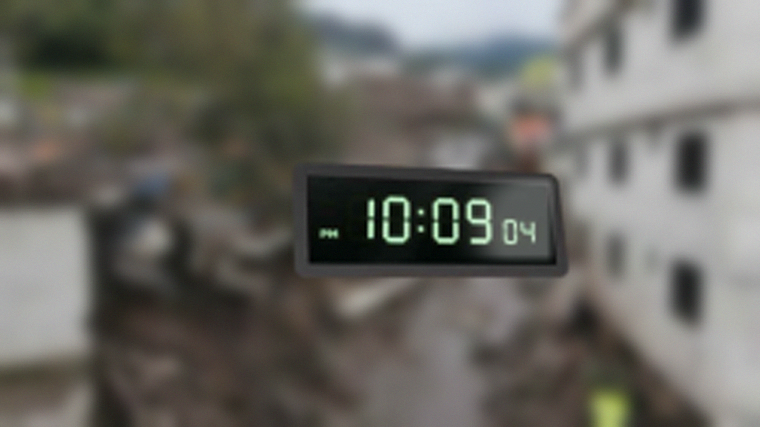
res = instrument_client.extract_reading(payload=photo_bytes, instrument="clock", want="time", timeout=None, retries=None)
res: 10:09:04
